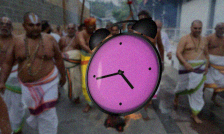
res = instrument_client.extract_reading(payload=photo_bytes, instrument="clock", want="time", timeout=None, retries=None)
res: 4:44
